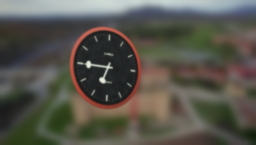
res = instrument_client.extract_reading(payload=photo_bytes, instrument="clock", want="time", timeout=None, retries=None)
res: 6:45
